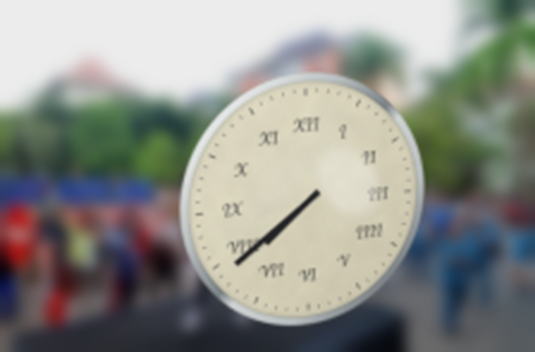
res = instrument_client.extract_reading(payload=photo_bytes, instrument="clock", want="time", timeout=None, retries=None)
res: 7:39
